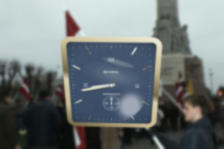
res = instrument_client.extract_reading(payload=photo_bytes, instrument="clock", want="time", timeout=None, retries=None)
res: 8:43
